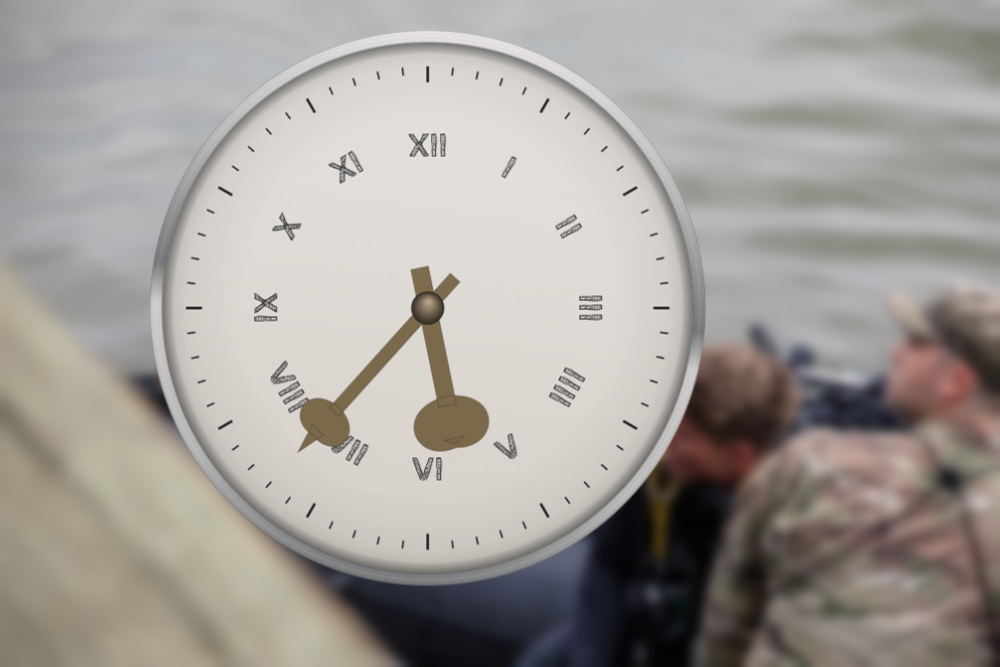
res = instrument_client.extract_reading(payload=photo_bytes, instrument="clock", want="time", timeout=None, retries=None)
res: 5:37
